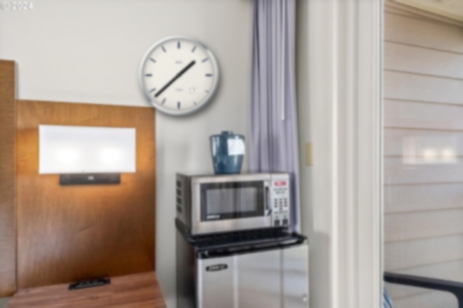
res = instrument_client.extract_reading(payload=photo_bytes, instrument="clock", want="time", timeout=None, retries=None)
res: 1:38
